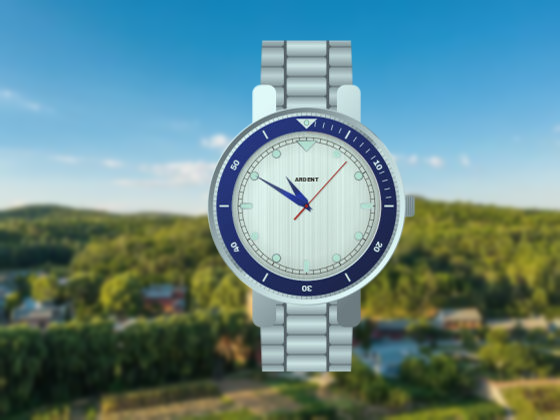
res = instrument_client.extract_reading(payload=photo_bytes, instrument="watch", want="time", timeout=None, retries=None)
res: 10:50:07
